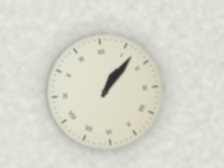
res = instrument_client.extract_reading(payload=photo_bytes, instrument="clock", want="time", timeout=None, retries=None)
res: 1:07
